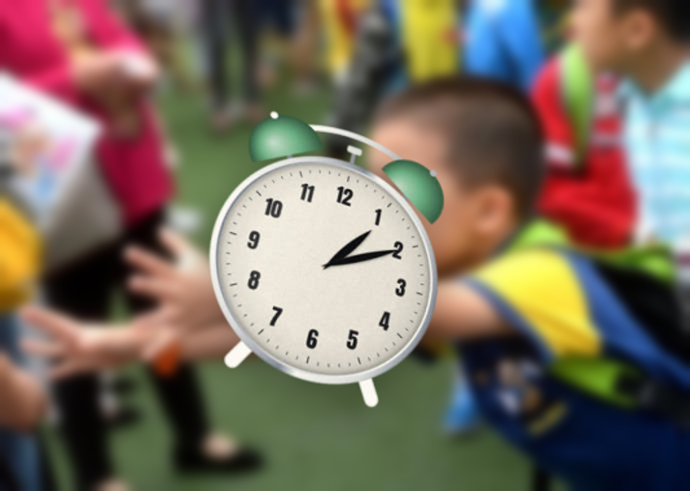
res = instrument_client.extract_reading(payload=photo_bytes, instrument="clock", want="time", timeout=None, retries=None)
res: 1:10
